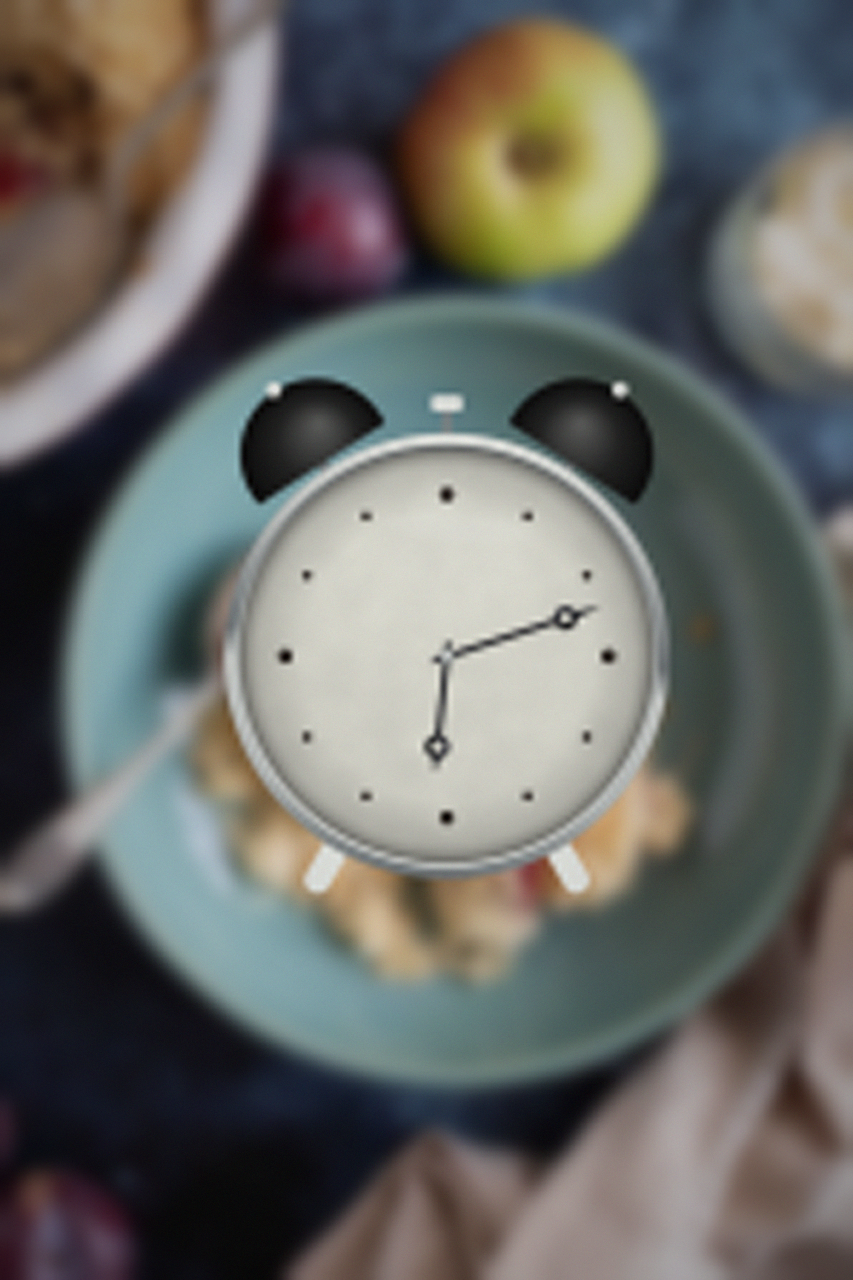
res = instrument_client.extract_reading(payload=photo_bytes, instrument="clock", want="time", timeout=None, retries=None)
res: 6:12
